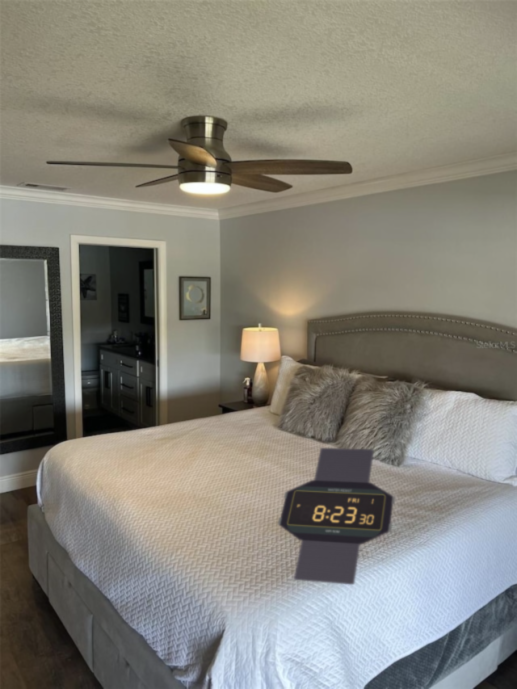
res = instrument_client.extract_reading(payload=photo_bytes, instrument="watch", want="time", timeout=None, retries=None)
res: 8:23:30
